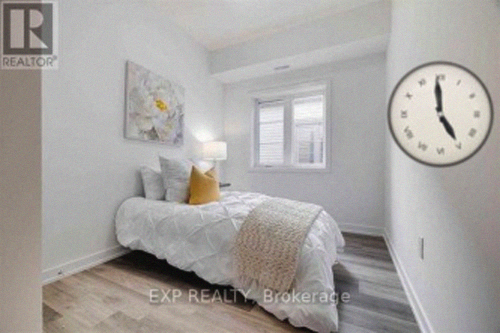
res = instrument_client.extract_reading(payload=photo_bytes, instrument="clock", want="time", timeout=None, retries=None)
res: 4:59
